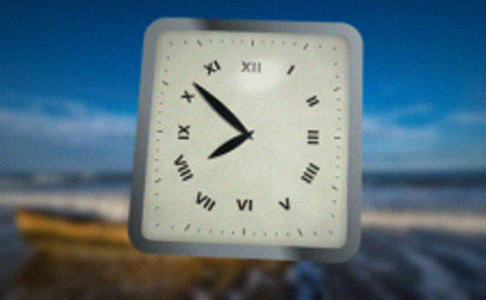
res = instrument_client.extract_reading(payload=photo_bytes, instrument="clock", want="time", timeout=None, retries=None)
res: 7:52
